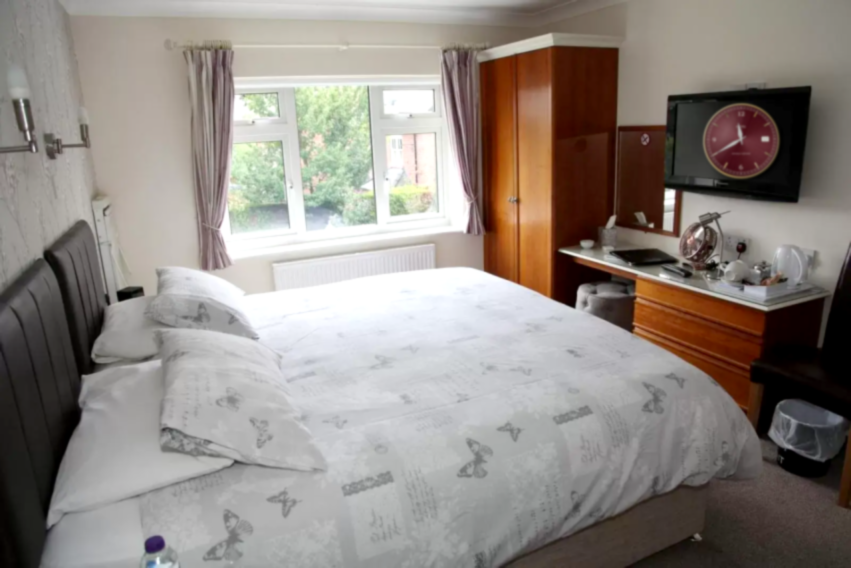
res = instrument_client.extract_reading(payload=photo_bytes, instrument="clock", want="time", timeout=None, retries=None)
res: 11:40
